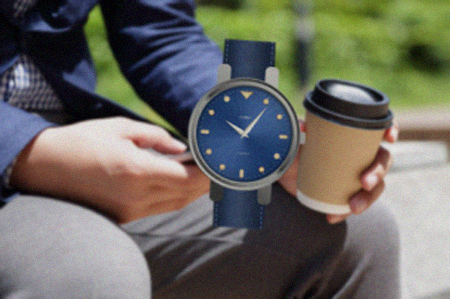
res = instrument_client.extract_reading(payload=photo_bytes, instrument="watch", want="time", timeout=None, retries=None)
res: 10:06
